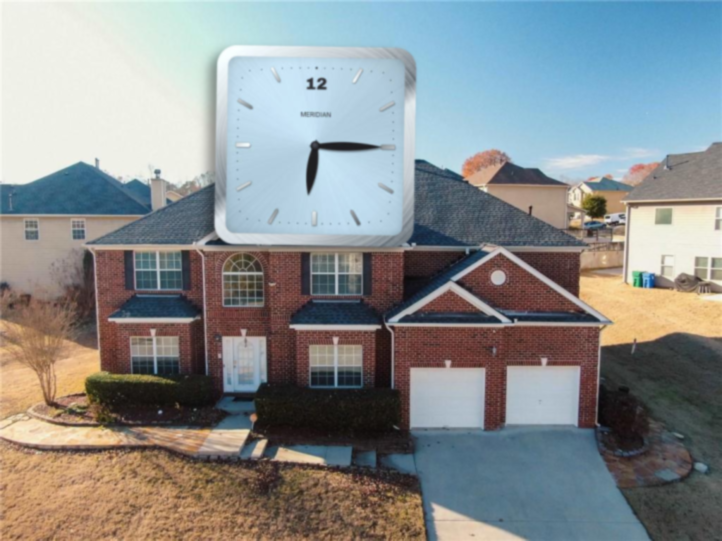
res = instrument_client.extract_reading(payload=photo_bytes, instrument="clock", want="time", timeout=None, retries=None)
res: 6:15
